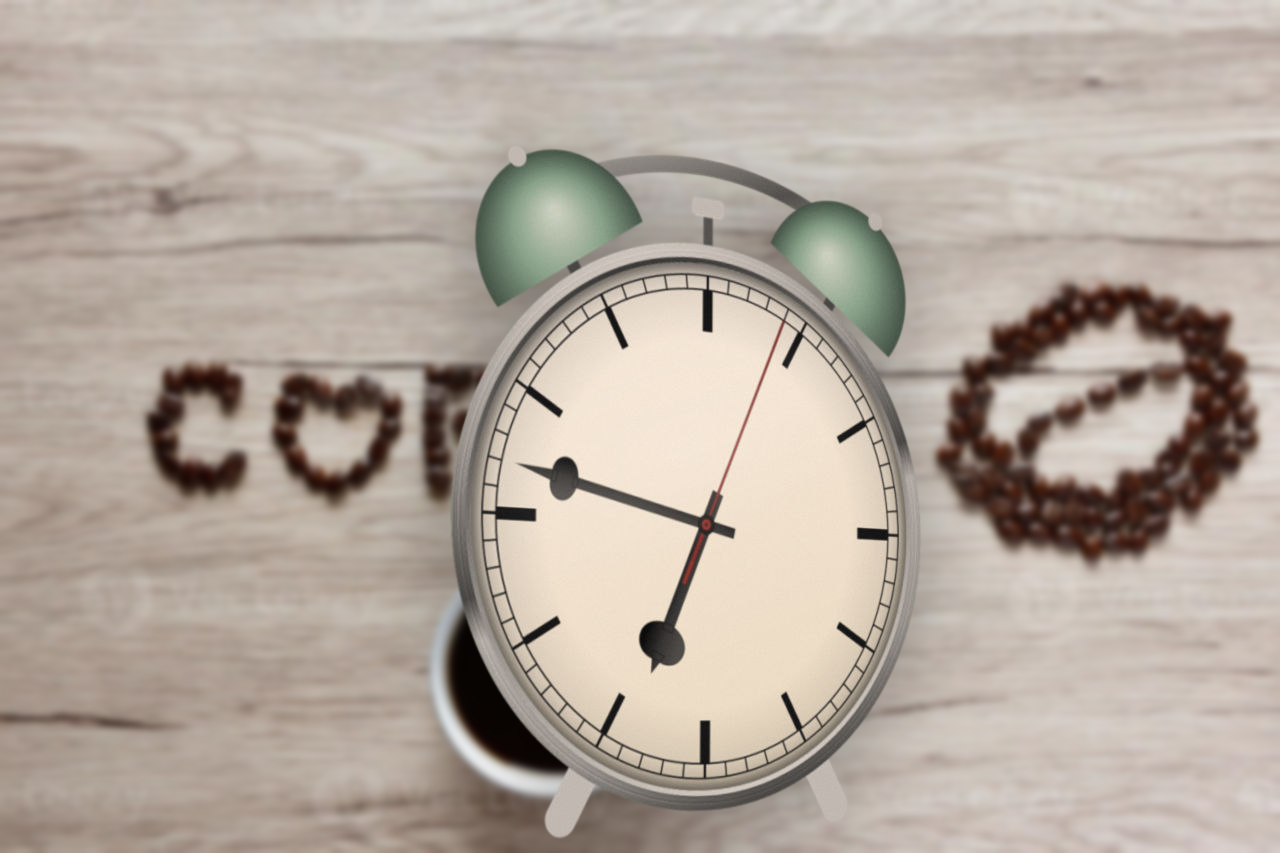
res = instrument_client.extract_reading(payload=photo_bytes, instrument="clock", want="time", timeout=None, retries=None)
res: 6:47:04
